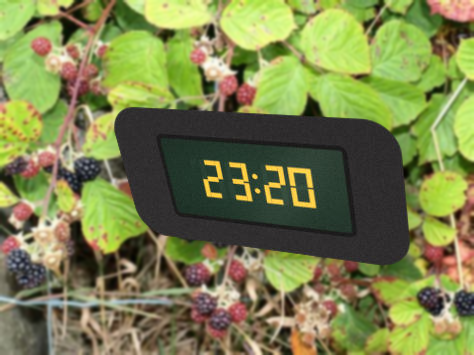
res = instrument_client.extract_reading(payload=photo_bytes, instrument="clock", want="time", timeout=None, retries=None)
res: 23:20
